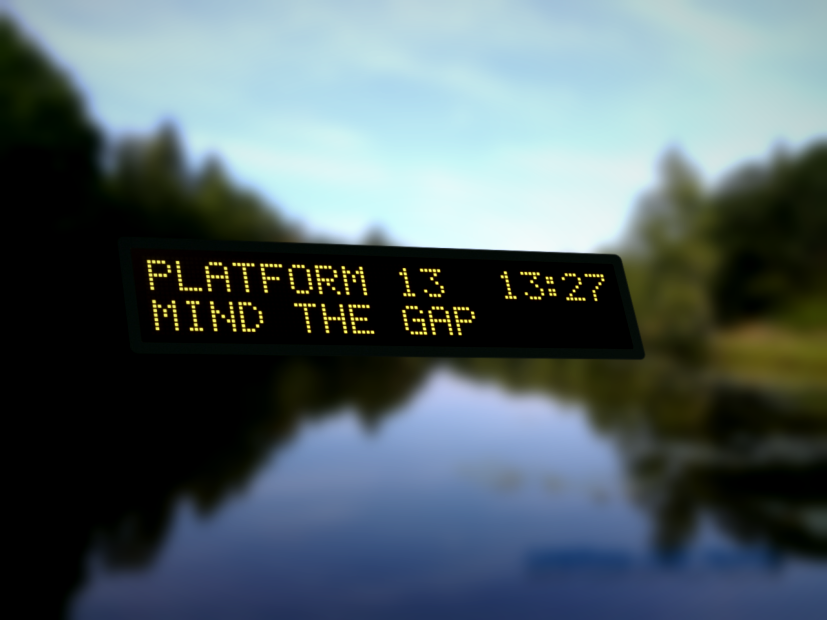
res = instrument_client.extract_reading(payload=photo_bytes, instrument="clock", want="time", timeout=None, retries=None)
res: 13:27
